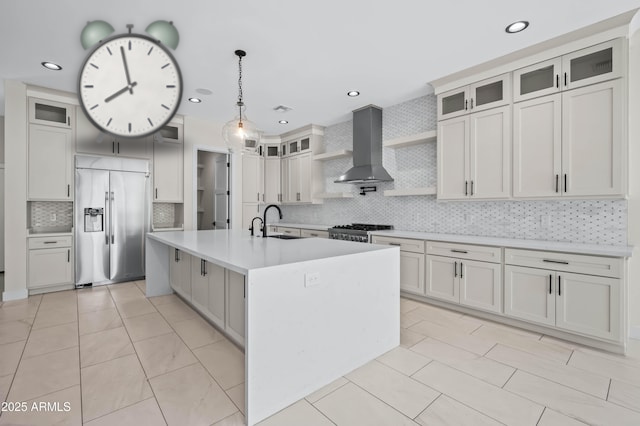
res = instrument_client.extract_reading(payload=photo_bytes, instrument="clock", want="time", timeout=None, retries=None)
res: 7:58
